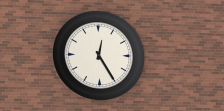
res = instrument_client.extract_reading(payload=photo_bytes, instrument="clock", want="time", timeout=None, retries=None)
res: 12:25
